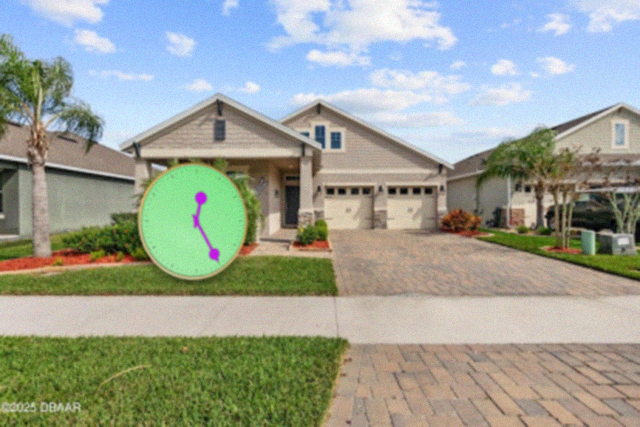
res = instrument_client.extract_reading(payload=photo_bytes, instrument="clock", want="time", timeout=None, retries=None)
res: 12:25
